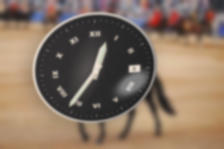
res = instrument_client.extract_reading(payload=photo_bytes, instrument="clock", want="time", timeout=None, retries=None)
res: 12:36
